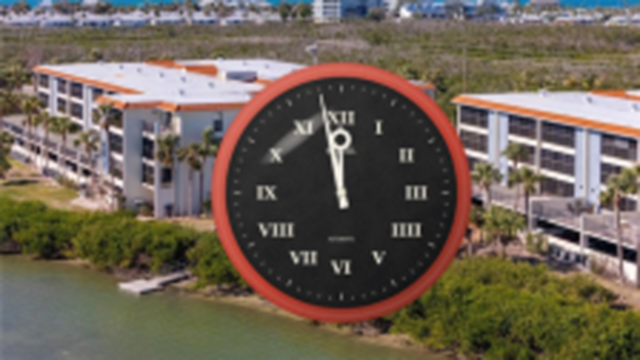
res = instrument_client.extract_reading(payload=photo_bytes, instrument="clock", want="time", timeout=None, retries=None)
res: 11:58
